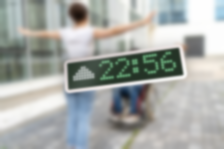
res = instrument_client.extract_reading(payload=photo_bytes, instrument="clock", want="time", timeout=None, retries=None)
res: 22:56
